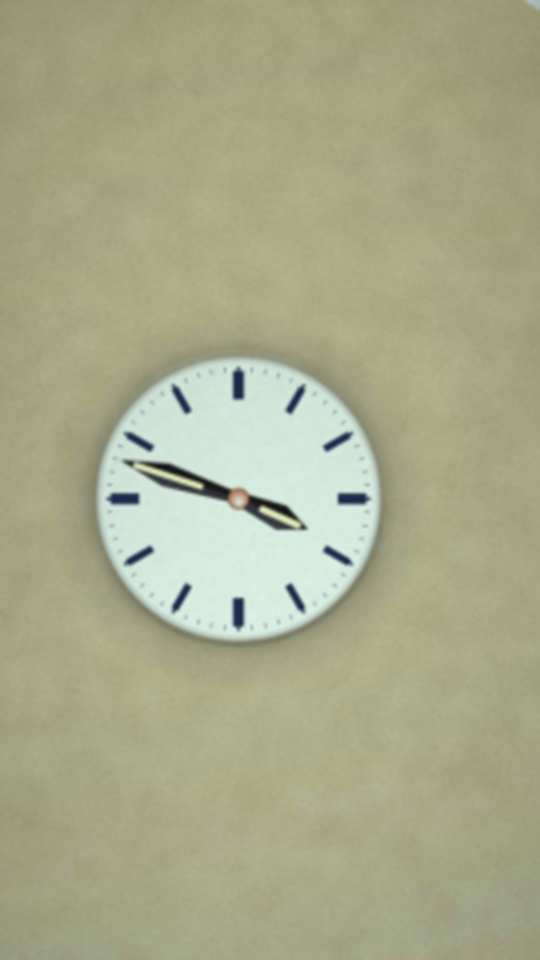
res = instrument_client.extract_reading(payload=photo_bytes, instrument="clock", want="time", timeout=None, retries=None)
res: 3:48
